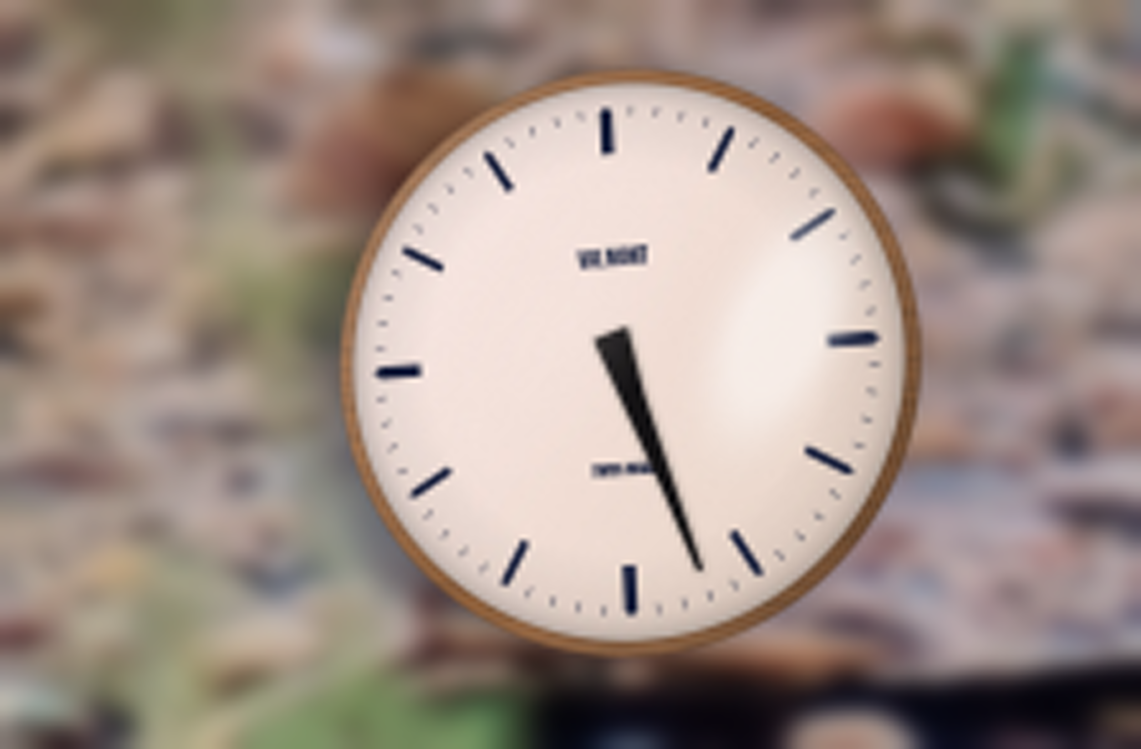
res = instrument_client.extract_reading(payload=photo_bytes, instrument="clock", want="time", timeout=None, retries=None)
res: 5:27
